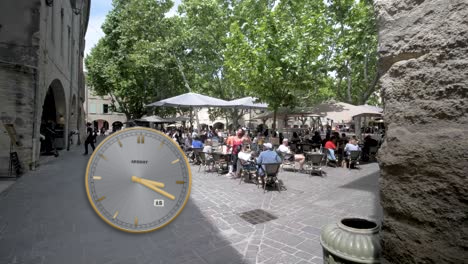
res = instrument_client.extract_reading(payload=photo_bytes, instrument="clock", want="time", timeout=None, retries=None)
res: 3:19
